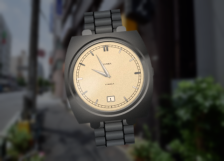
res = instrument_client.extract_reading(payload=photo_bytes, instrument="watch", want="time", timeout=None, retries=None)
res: 9:56
